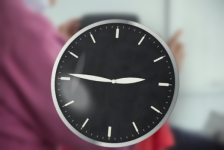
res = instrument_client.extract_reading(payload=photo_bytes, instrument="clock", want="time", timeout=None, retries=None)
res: 2:46
